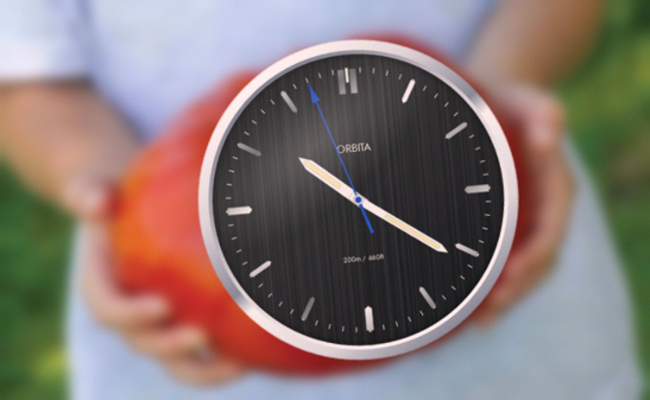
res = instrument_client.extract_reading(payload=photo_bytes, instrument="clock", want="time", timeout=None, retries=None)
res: 10:20:57
